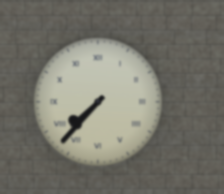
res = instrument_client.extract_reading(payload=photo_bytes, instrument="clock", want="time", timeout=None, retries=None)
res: 7:37
